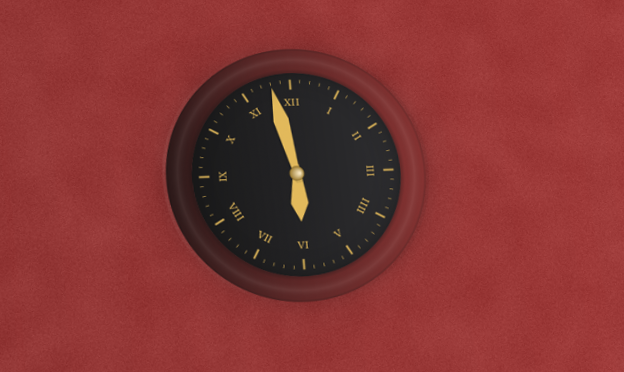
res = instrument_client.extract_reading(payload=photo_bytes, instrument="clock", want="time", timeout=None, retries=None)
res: 5:58
